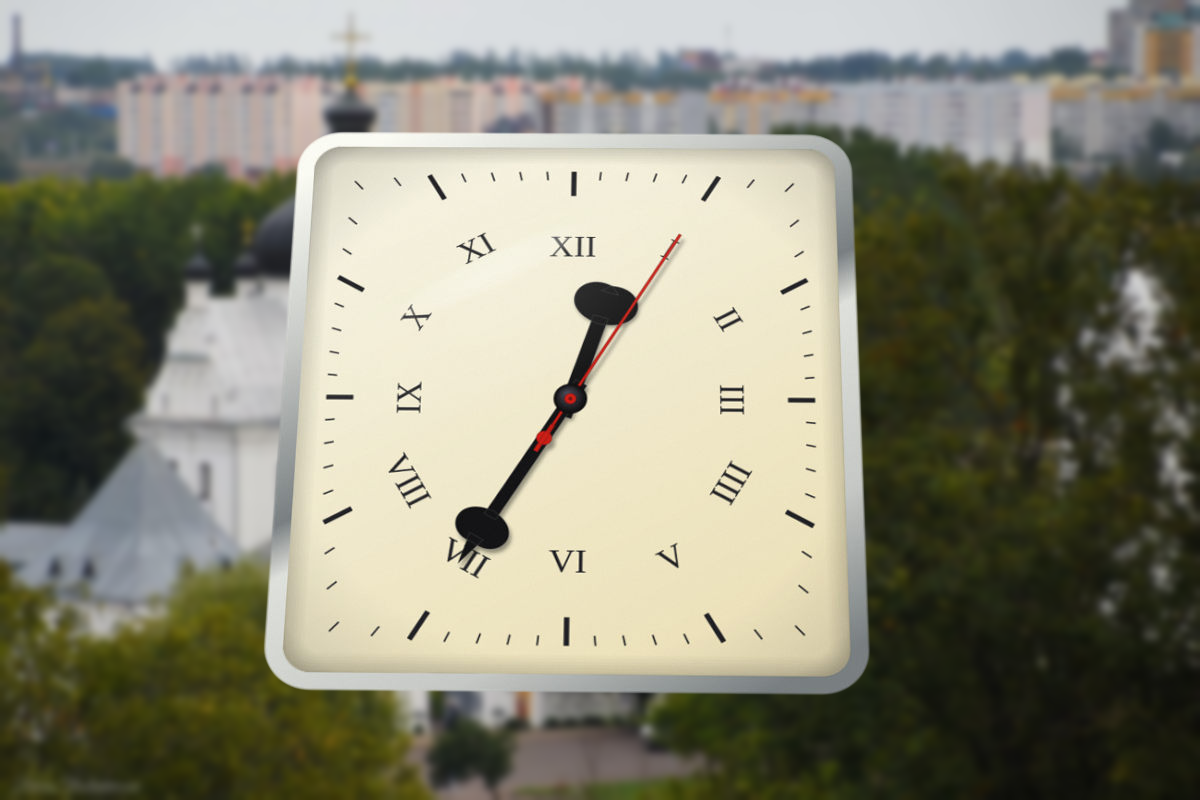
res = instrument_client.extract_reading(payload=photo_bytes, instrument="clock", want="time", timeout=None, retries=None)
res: 12:35:05
